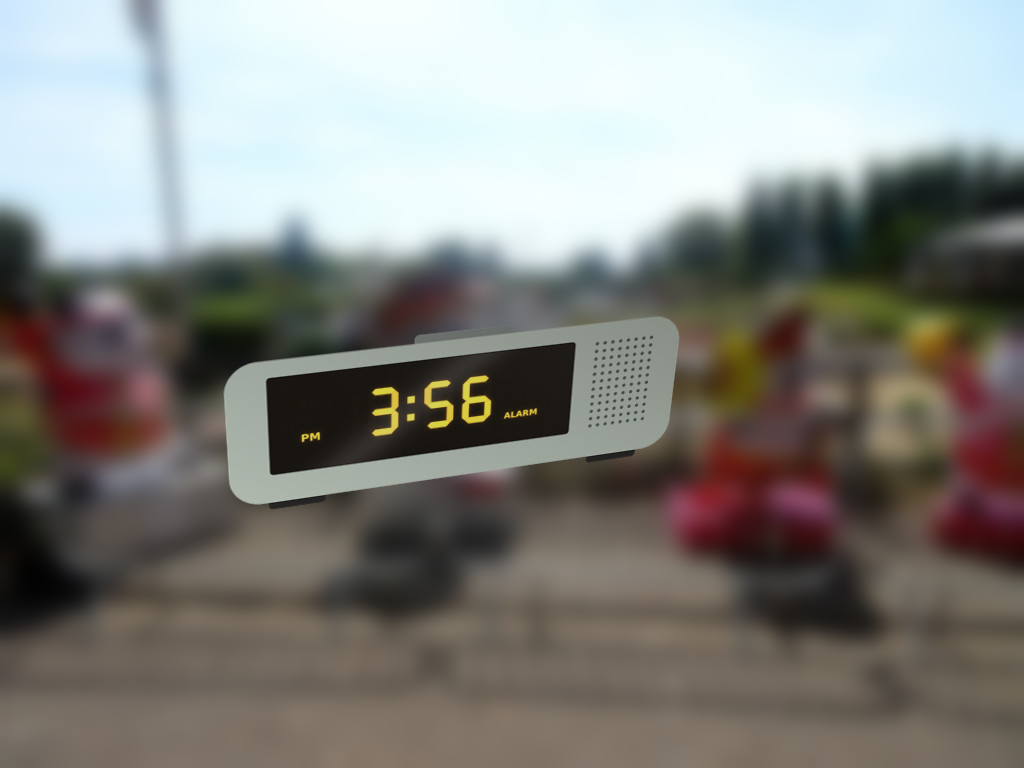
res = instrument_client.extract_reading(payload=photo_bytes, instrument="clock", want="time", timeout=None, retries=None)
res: 3:56
